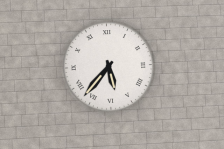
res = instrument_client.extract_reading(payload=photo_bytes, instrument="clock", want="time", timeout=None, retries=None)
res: 5:37
